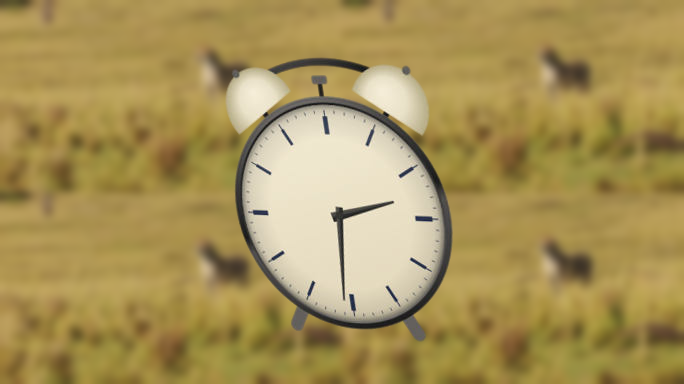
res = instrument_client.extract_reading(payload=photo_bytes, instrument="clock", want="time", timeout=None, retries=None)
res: 2:31
